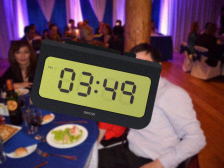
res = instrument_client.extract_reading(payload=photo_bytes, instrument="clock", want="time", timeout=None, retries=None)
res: 3:49
